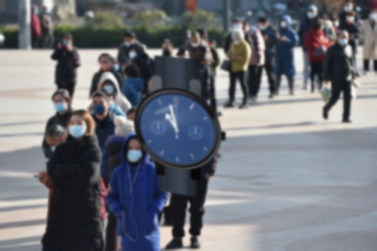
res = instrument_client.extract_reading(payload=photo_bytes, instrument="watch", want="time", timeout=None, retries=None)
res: 10:58
